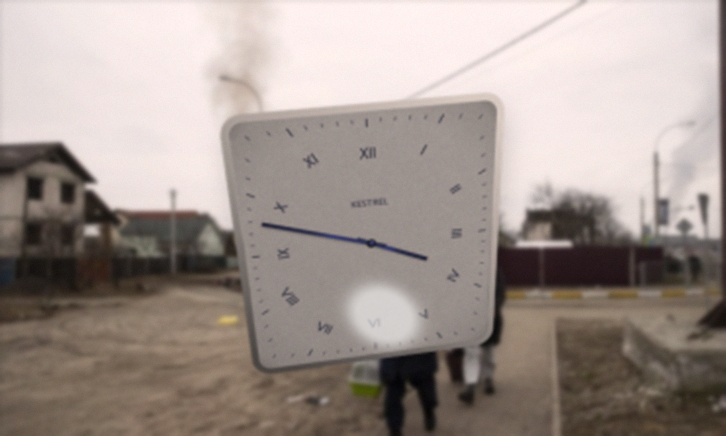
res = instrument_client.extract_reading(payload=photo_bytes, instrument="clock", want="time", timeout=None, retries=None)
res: 3:48
